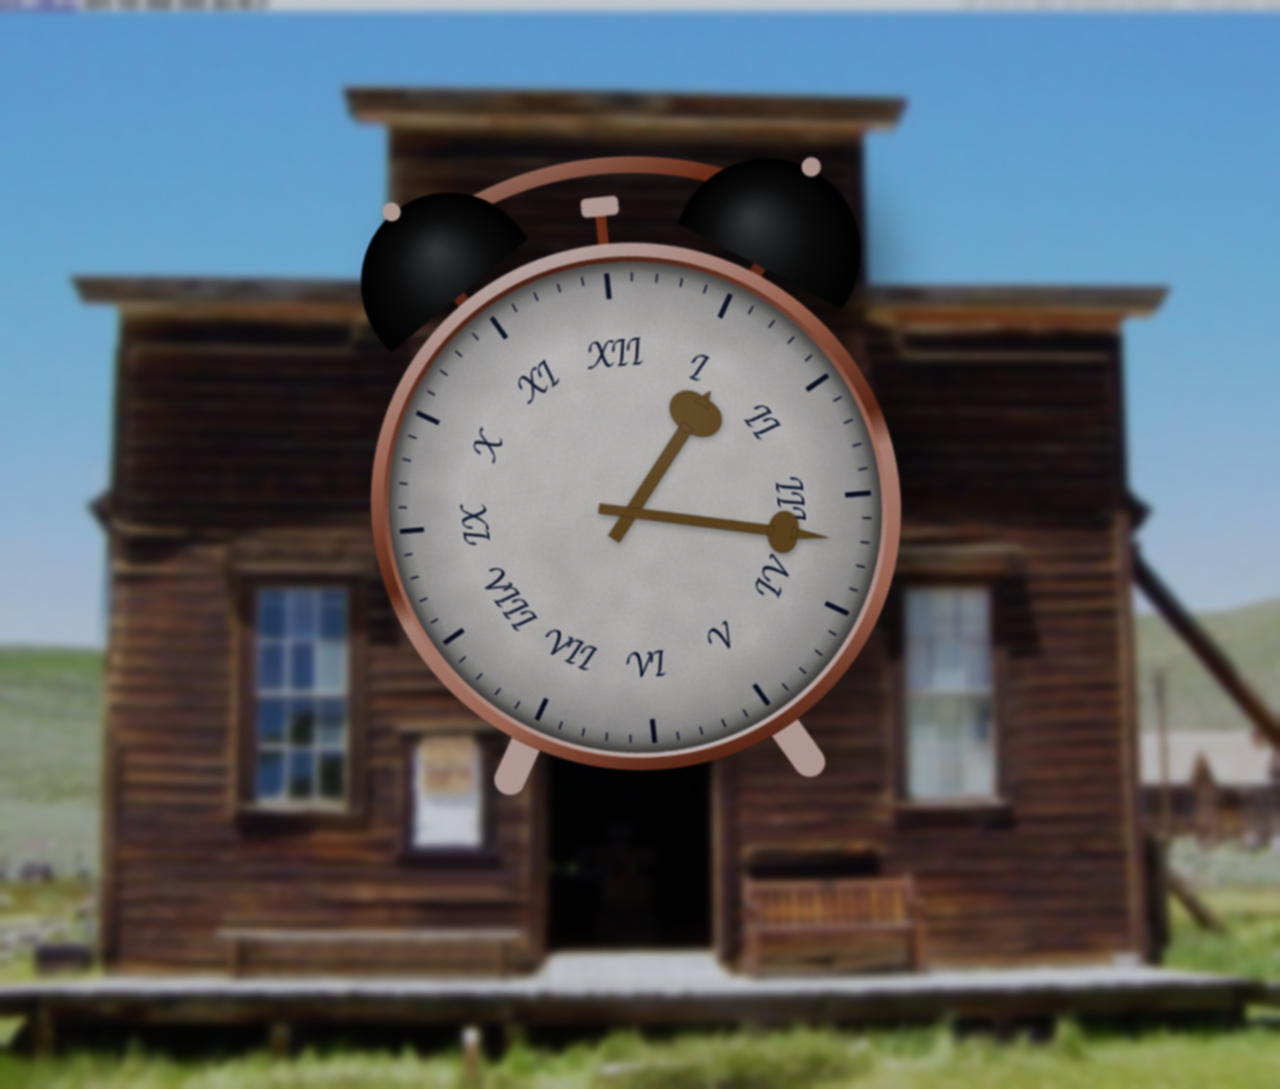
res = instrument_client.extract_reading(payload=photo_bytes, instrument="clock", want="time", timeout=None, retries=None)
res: 1:17
